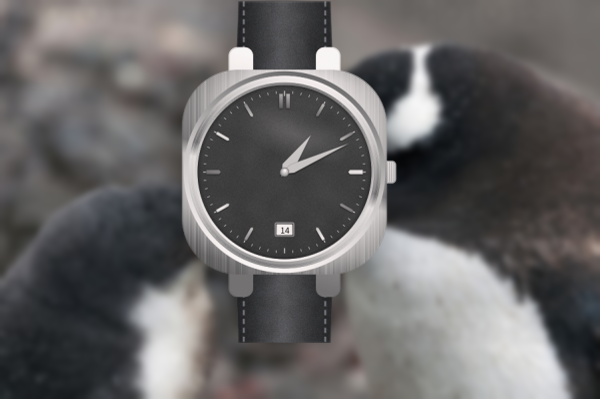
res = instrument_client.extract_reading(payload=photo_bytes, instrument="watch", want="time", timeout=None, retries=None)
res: 1:11
